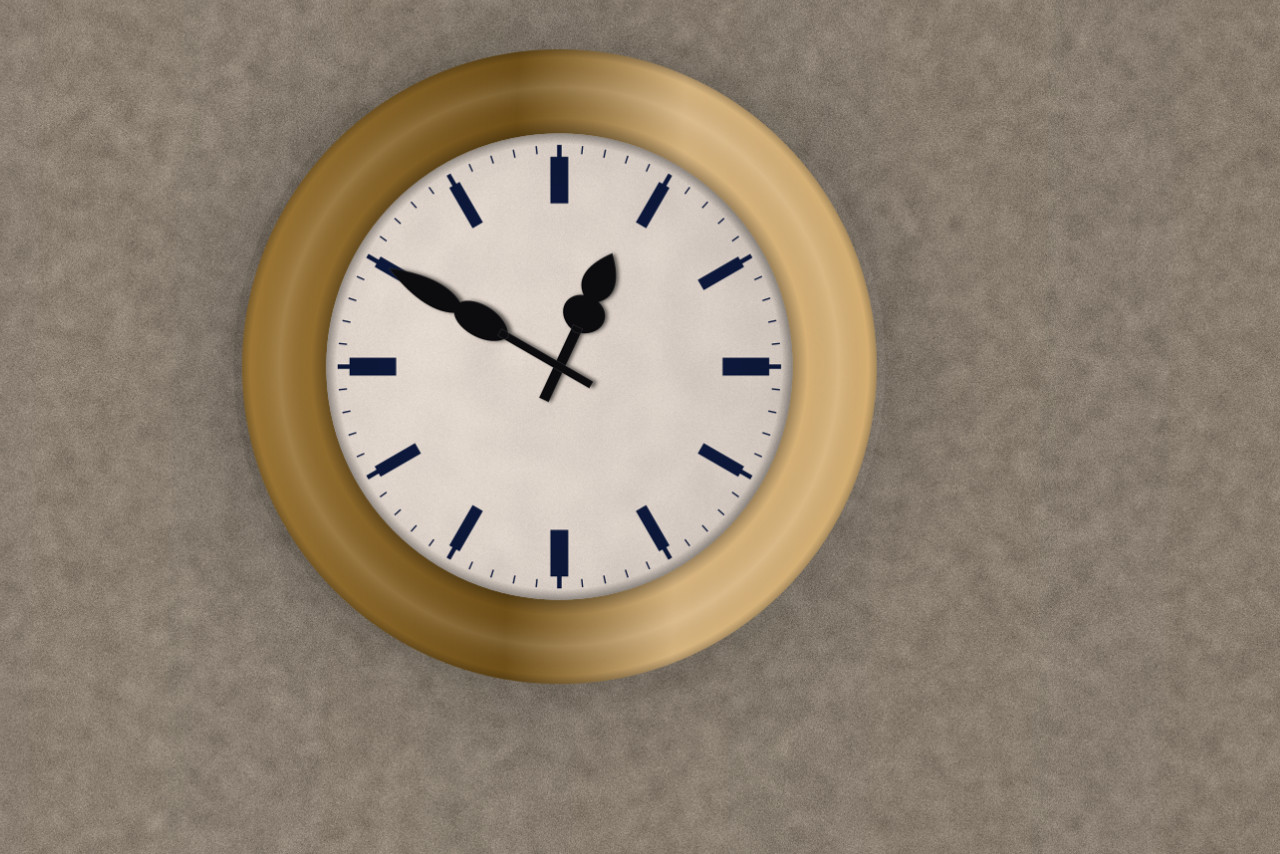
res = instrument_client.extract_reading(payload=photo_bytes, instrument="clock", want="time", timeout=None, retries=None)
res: 12:50
